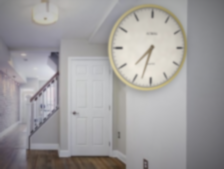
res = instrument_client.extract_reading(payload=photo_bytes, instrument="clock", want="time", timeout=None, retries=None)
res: 7:33
